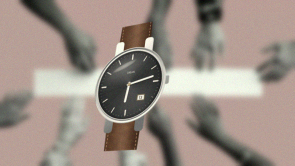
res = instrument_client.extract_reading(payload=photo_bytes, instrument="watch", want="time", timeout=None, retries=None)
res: 6:13
